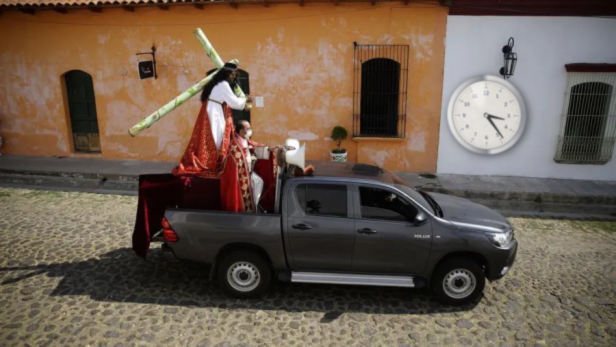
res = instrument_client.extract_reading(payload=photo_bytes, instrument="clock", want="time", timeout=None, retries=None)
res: 3:24
